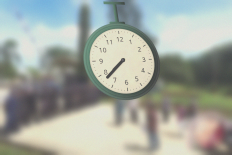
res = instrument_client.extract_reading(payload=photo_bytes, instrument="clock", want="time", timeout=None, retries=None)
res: 7:38
